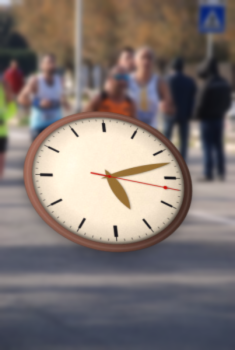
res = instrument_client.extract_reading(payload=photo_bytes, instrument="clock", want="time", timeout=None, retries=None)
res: 5:12:17
